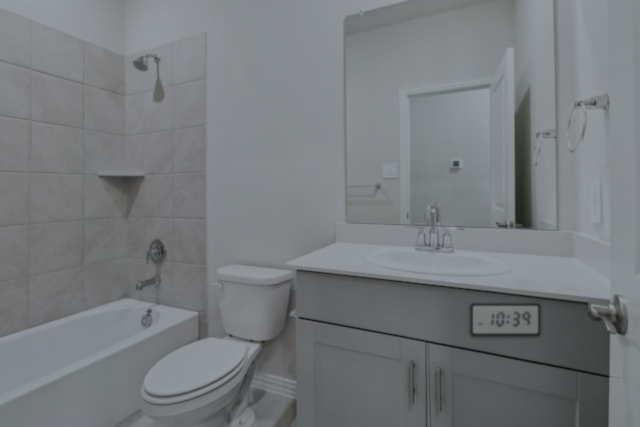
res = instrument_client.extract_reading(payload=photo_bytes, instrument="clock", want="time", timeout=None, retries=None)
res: 10:39
